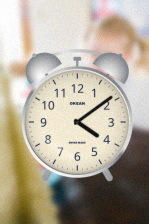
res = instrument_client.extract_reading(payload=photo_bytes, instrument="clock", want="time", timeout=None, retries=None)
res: 4:09
